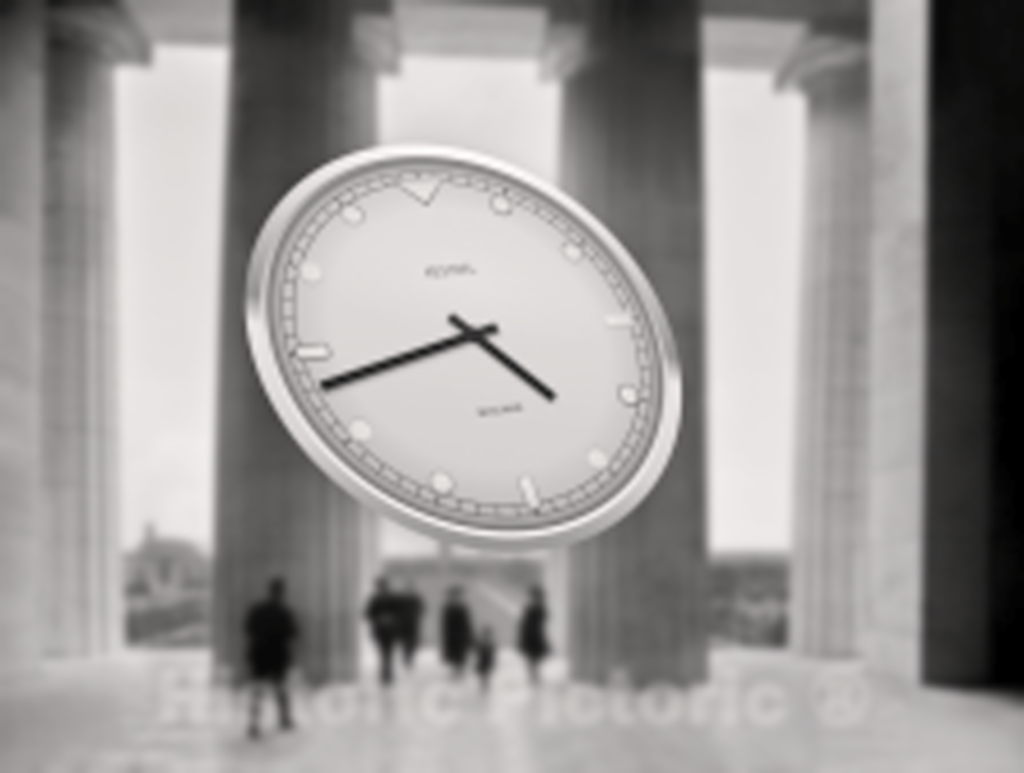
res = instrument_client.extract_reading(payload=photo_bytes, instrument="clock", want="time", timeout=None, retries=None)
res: 4:43
